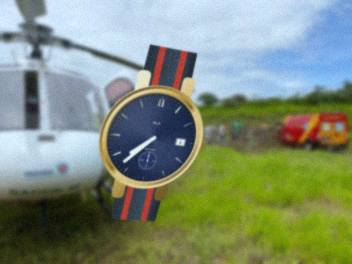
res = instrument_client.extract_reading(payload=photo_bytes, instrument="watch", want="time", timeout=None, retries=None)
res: 7:37
